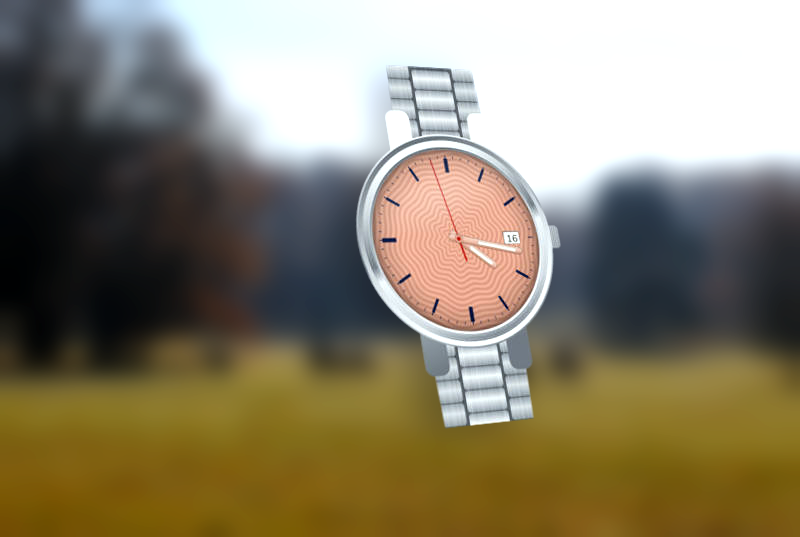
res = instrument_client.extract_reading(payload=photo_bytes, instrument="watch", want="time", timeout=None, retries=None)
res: 4:16:58
